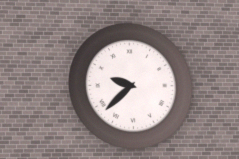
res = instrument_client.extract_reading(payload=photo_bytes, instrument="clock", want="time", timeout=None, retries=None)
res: 9:38
